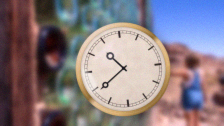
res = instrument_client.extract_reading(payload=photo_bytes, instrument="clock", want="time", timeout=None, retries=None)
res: 10:39
